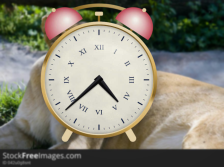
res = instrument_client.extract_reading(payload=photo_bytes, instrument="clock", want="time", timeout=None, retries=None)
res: 4:38
